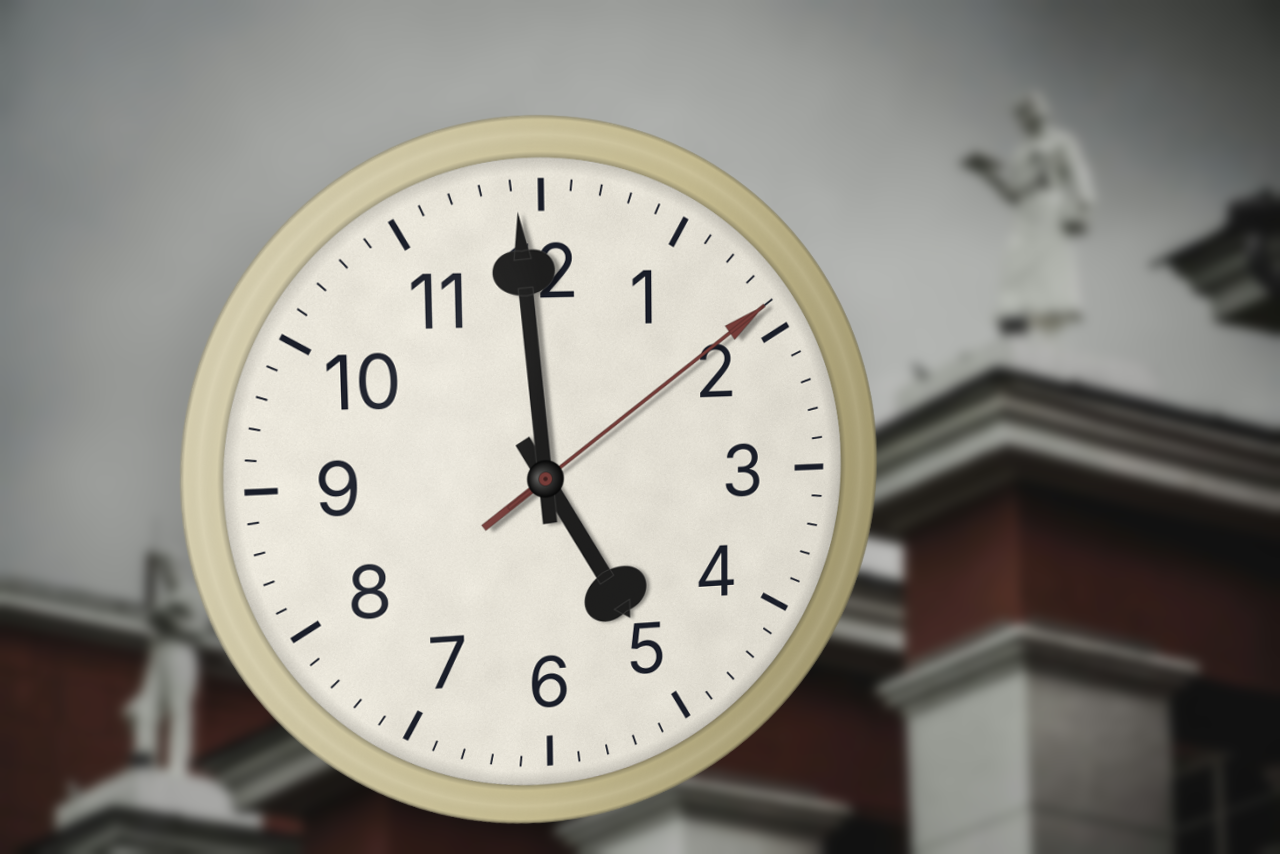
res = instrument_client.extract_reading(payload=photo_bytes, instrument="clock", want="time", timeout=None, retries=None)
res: 4:59:09
